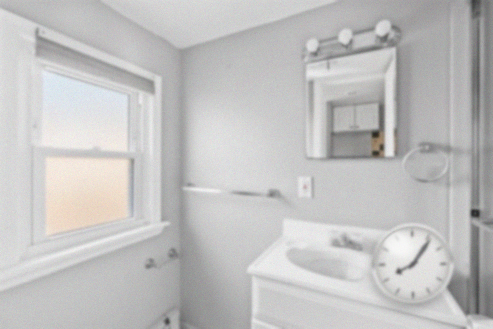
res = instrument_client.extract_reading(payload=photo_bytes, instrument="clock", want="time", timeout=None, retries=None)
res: 8:06
